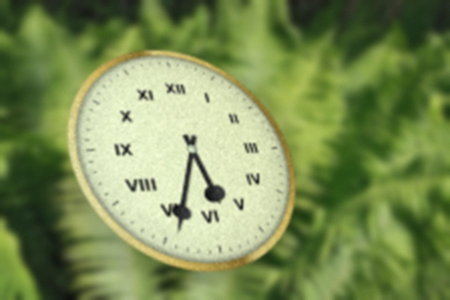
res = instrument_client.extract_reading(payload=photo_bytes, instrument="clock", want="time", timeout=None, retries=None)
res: 5:34
